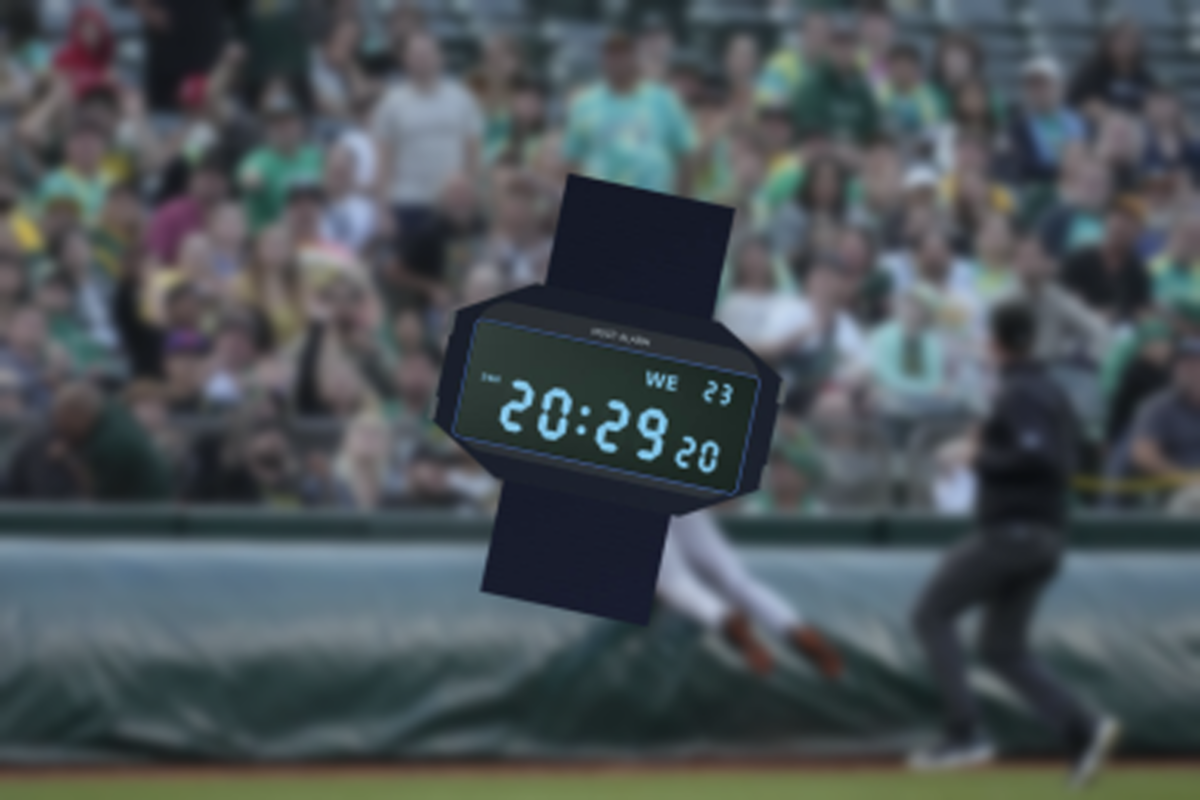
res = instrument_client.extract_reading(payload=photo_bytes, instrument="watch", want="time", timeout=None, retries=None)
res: 20:29:20
